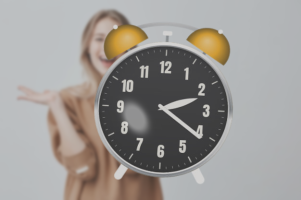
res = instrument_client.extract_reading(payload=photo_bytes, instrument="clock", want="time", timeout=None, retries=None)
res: 2:21
